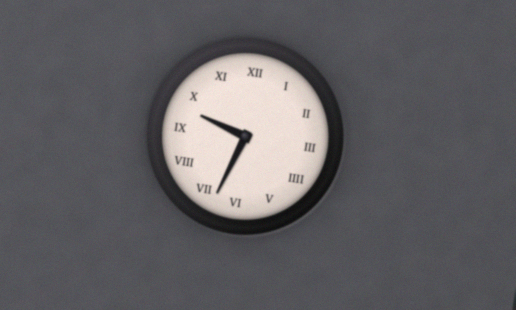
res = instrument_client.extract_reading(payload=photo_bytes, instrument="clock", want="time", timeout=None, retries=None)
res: 9:33
